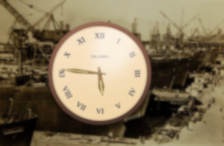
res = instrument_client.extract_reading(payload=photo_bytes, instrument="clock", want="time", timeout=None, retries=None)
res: 5:46
